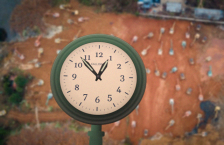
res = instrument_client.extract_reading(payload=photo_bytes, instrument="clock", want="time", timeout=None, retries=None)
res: 12:53
